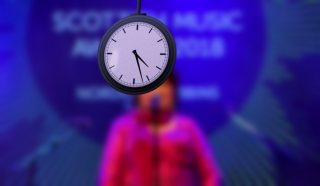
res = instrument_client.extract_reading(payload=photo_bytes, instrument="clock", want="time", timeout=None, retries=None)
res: 4:27
